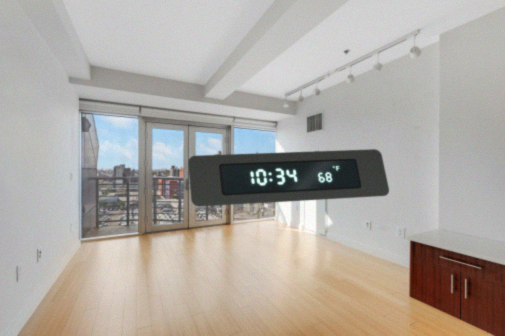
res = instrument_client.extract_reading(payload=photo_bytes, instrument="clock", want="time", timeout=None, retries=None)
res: 10:34
